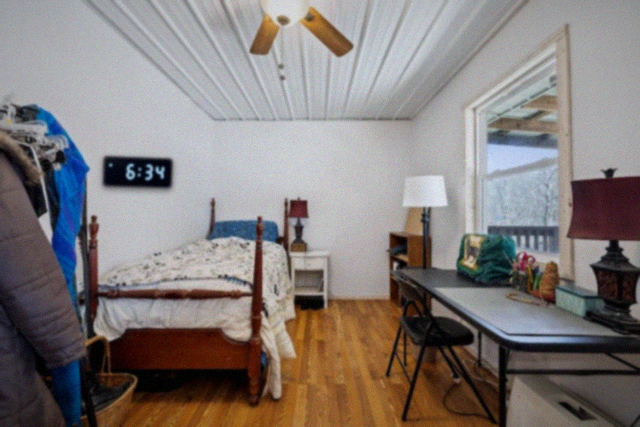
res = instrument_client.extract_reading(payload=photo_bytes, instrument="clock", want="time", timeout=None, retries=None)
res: 6:34
